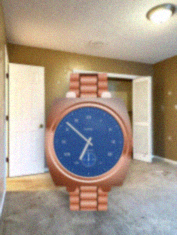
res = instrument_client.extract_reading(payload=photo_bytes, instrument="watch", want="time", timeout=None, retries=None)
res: 6:52
